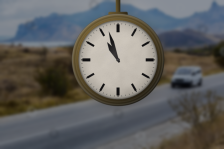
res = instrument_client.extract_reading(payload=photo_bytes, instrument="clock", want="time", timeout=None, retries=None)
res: 10:57
